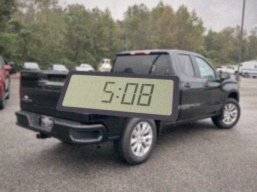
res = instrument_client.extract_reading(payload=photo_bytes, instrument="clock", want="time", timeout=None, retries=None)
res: 5:08
